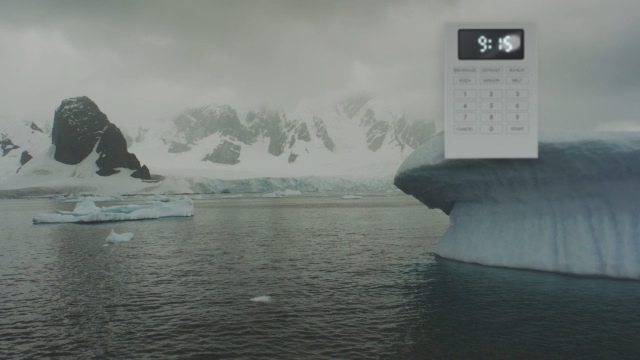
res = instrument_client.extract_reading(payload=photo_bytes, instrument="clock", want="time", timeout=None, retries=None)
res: 9:15
